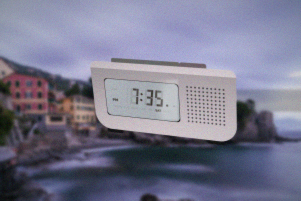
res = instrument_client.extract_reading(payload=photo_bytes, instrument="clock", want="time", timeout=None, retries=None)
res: 7:35
